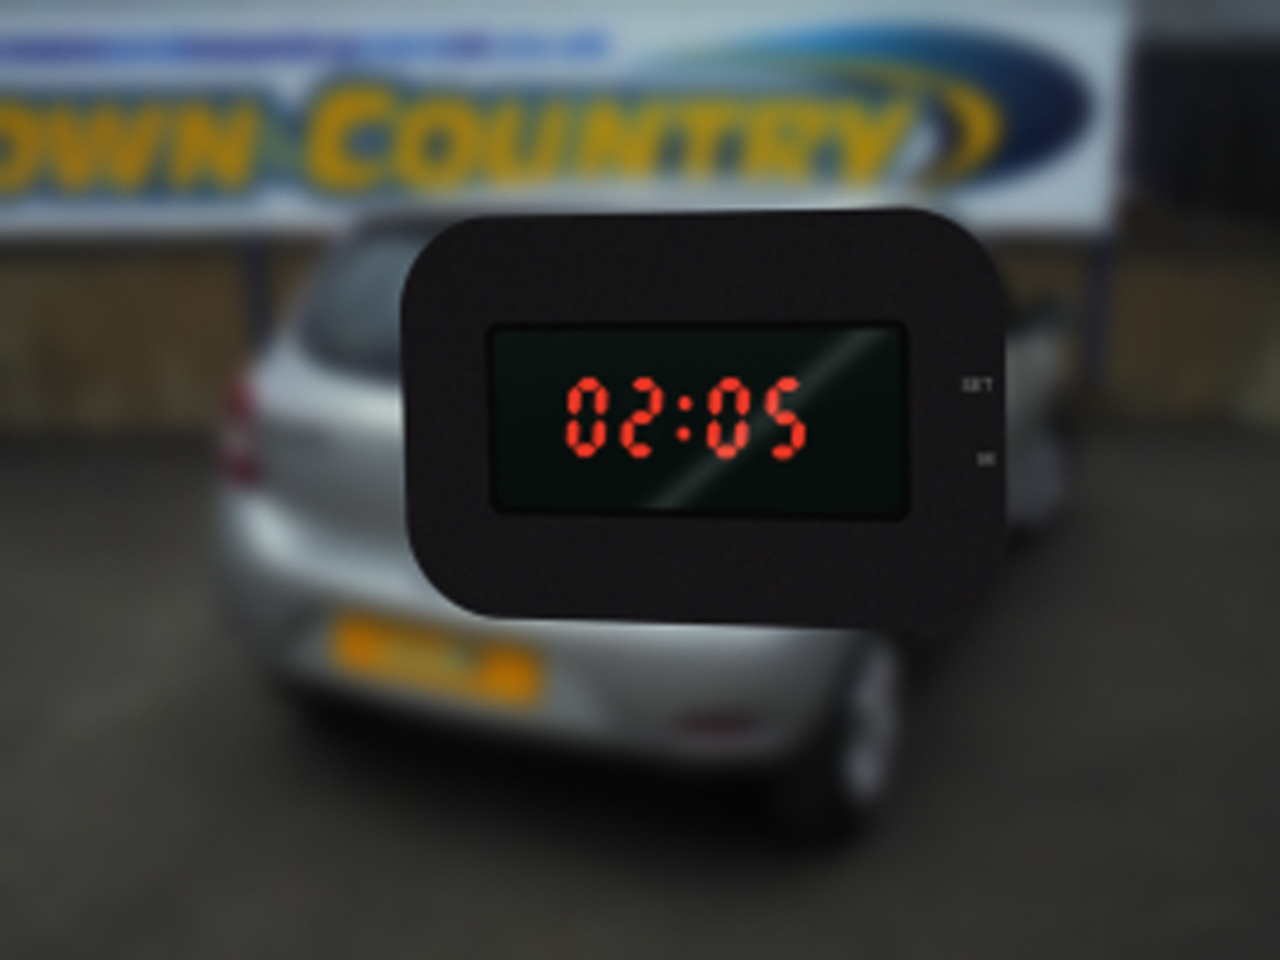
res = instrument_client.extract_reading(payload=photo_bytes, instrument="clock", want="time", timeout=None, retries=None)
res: 2:05
